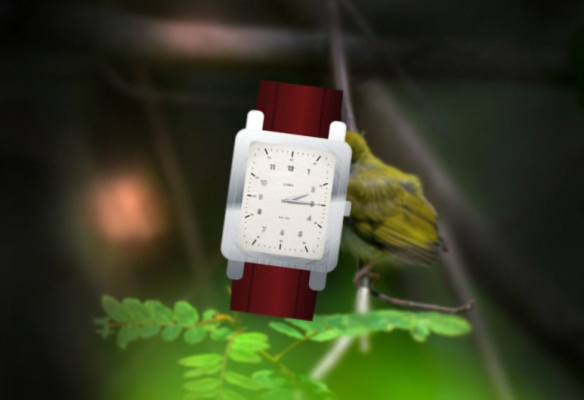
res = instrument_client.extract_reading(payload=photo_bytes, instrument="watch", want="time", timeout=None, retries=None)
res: 2:15
